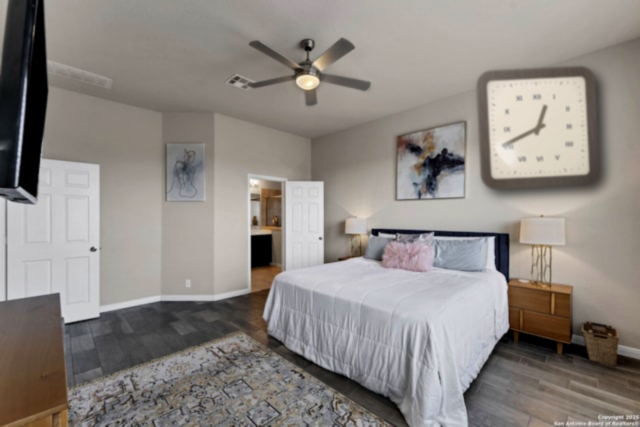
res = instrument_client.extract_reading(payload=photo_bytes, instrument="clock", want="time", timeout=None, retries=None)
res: 12:41
